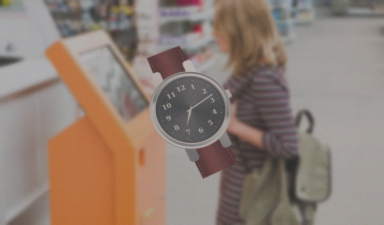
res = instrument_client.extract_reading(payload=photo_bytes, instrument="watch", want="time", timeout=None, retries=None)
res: 7:13
